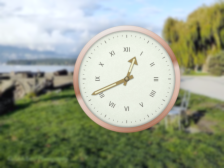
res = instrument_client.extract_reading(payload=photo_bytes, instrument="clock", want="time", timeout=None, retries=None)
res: 12:41
